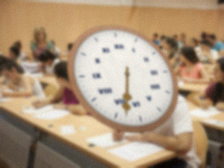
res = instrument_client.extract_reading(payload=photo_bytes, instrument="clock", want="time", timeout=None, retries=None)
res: 6:33
